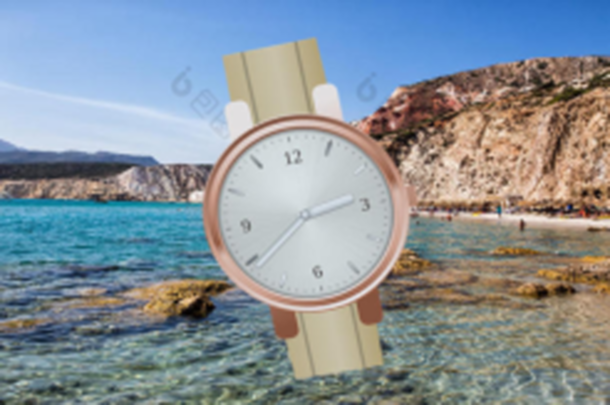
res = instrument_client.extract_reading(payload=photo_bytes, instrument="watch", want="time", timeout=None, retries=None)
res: 2:39
